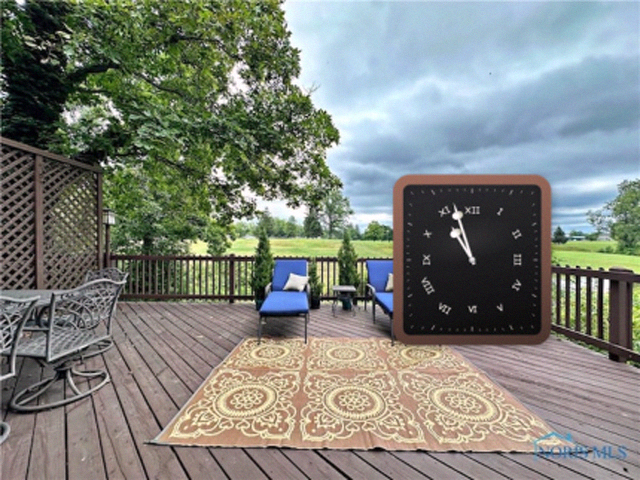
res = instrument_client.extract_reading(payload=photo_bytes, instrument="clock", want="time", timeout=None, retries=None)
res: 10:57
